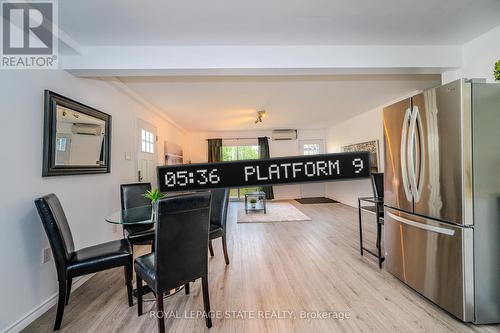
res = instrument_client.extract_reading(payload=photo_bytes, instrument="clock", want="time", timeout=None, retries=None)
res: 5:36
